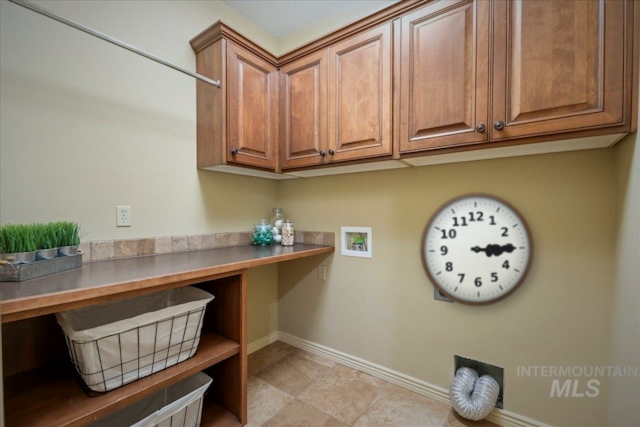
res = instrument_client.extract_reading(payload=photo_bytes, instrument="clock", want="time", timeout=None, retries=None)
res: 3:15
